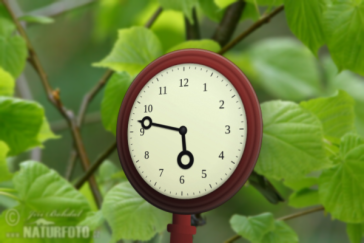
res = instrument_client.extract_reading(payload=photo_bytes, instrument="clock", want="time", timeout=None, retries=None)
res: 5:47
